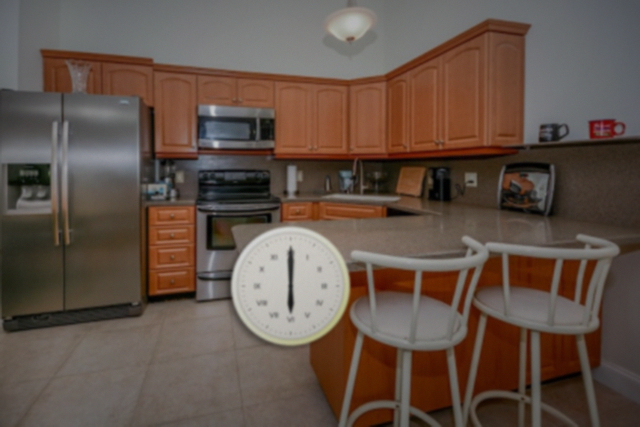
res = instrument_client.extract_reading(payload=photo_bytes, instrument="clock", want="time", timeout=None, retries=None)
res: 6:00
